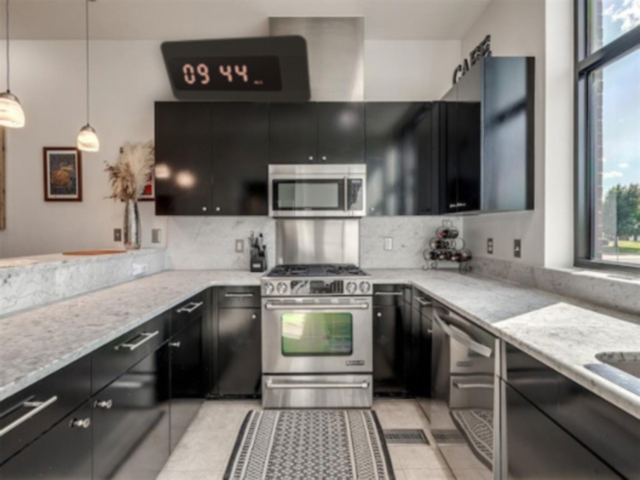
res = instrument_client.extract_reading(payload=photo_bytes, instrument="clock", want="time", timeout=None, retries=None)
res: 9:44
